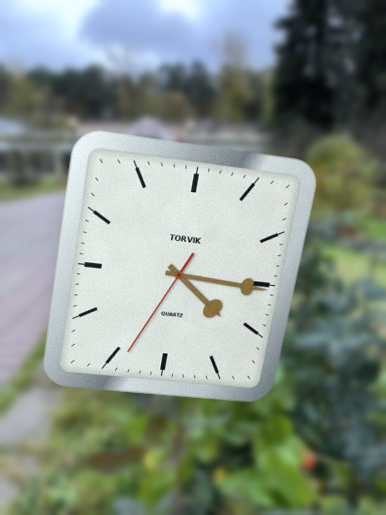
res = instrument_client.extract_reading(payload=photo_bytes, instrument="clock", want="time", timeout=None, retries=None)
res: 4:15:34
